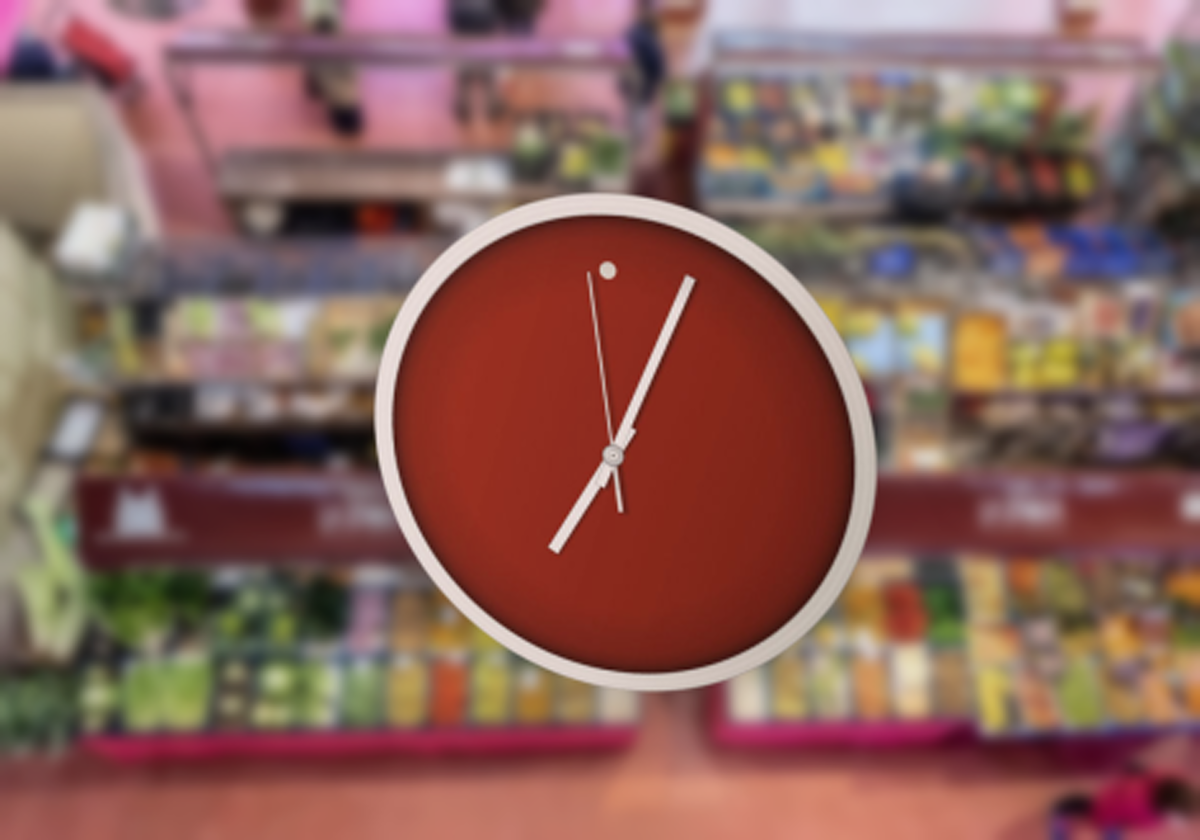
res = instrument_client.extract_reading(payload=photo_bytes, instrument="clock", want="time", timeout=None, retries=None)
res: 7:03:59
